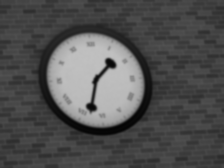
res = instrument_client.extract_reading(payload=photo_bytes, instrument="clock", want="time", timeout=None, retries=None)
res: 1:33
